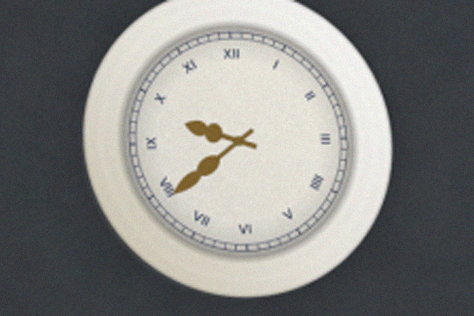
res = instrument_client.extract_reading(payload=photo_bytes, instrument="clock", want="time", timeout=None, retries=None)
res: 9:39
